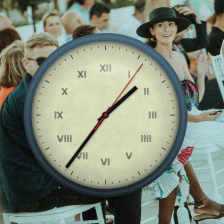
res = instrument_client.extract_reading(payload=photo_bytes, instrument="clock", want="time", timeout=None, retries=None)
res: 1:36:06
